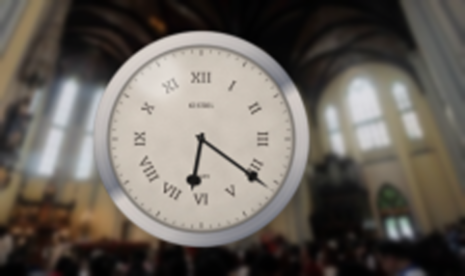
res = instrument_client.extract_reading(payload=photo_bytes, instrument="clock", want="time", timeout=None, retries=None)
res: 6:21
